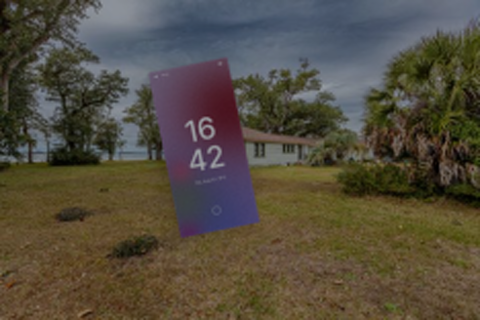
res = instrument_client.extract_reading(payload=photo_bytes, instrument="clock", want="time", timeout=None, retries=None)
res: 16:42
